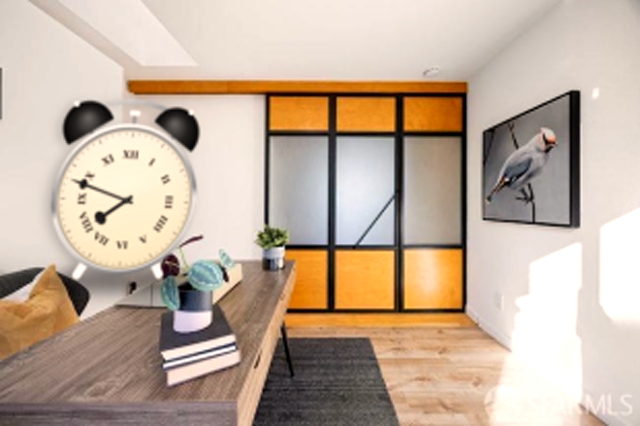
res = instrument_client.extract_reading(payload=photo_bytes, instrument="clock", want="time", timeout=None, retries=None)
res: 7:48
